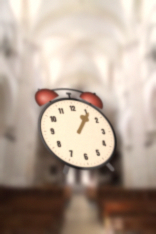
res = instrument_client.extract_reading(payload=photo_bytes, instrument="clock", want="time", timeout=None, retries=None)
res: 1:06
